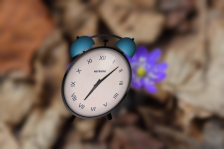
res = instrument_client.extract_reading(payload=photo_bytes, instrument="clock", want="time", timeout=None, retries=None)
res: 7:08
